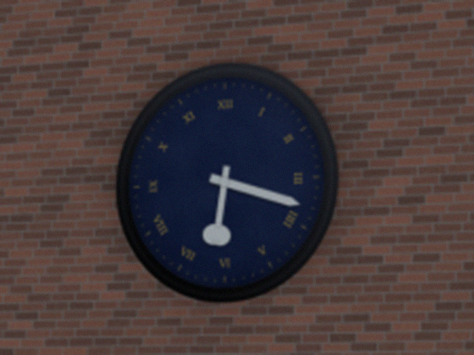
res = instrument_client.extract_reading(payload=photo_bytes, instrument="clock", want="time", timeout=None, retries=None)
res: 6:18
